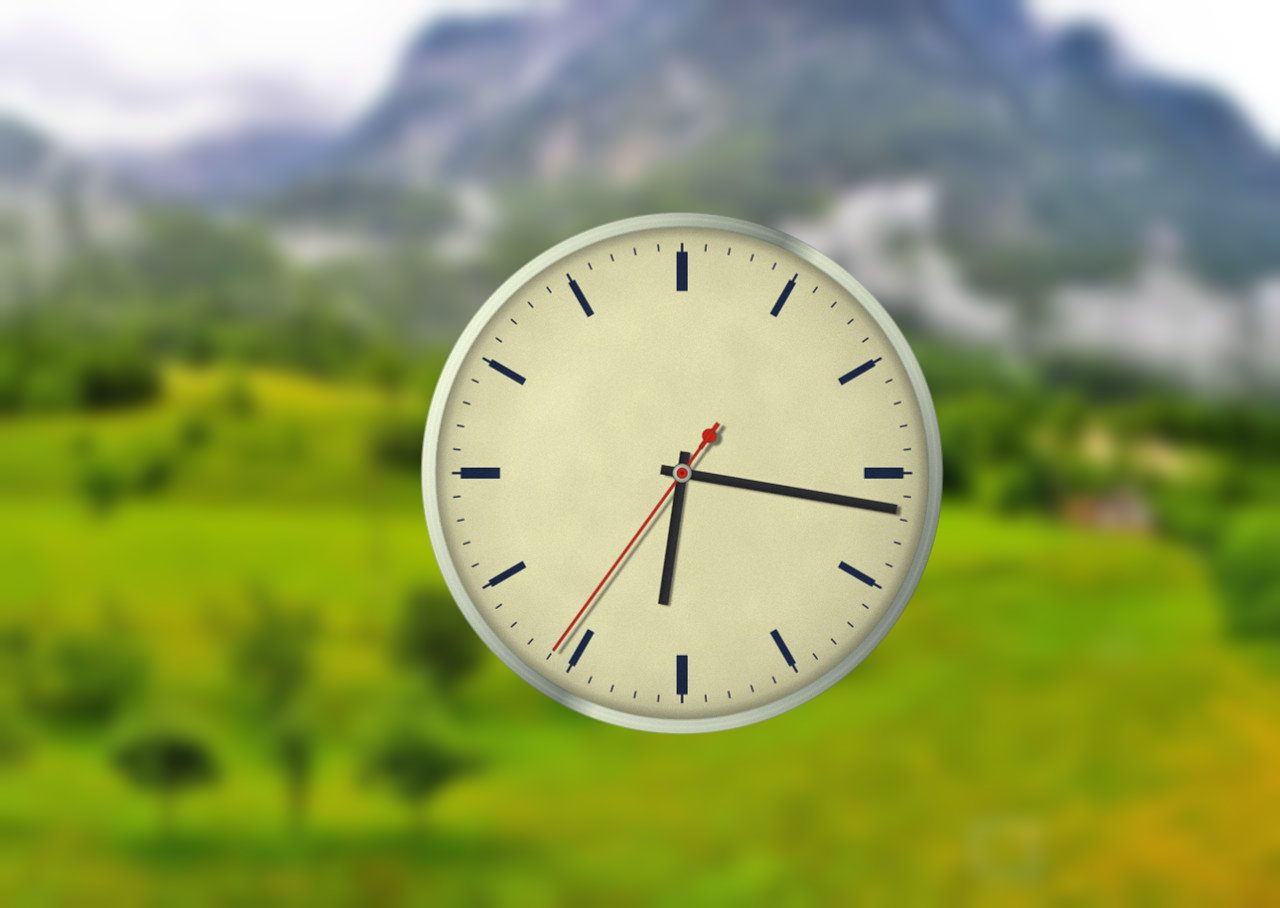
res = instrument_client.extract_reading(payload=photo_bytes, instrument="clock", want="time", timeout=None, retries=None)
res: 6:16:36
